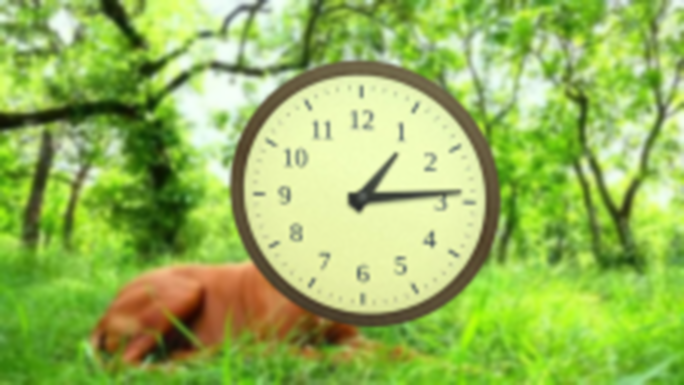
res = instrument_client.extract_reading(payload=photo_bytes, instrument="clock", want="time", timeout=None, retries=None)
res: 1:14
